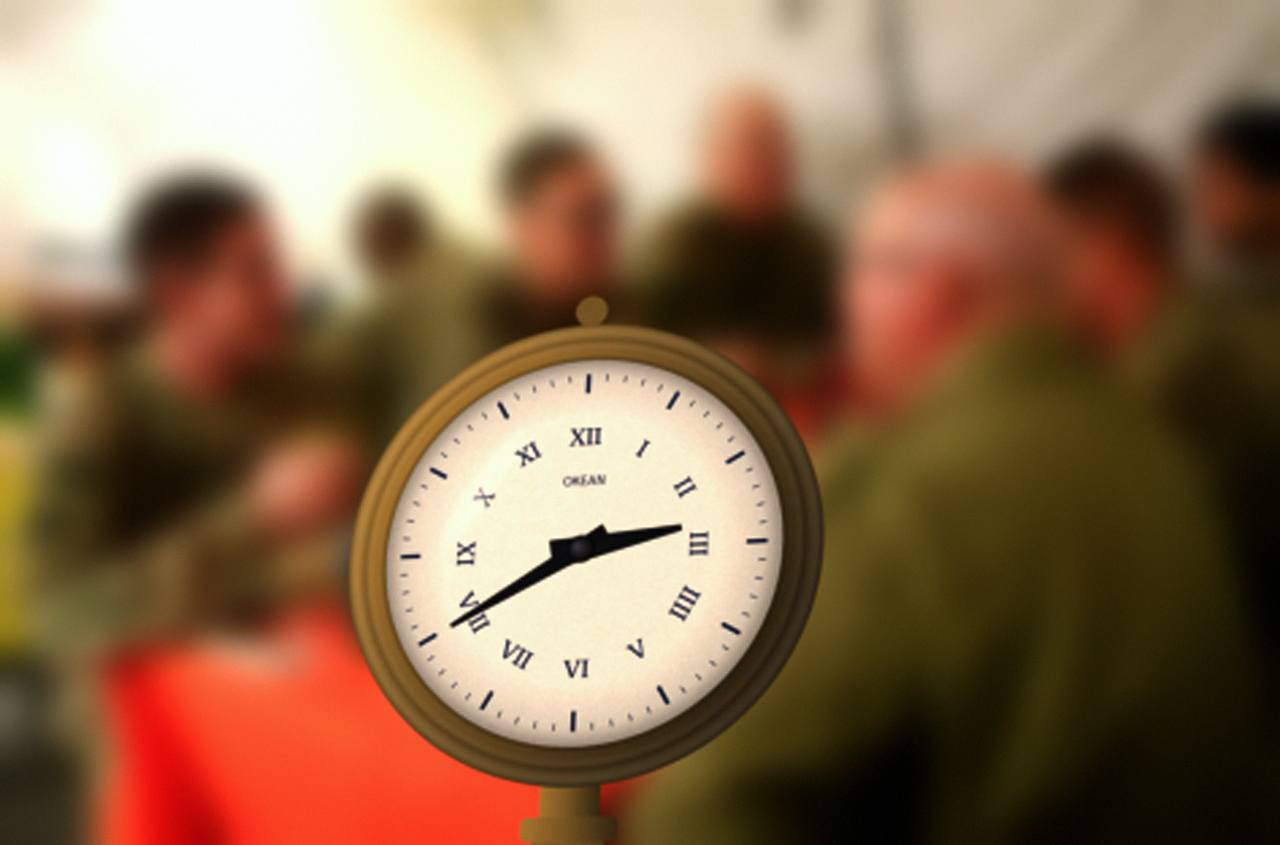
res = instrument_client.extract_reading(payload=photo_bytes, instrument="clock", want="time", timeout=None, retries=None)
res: 2:40
